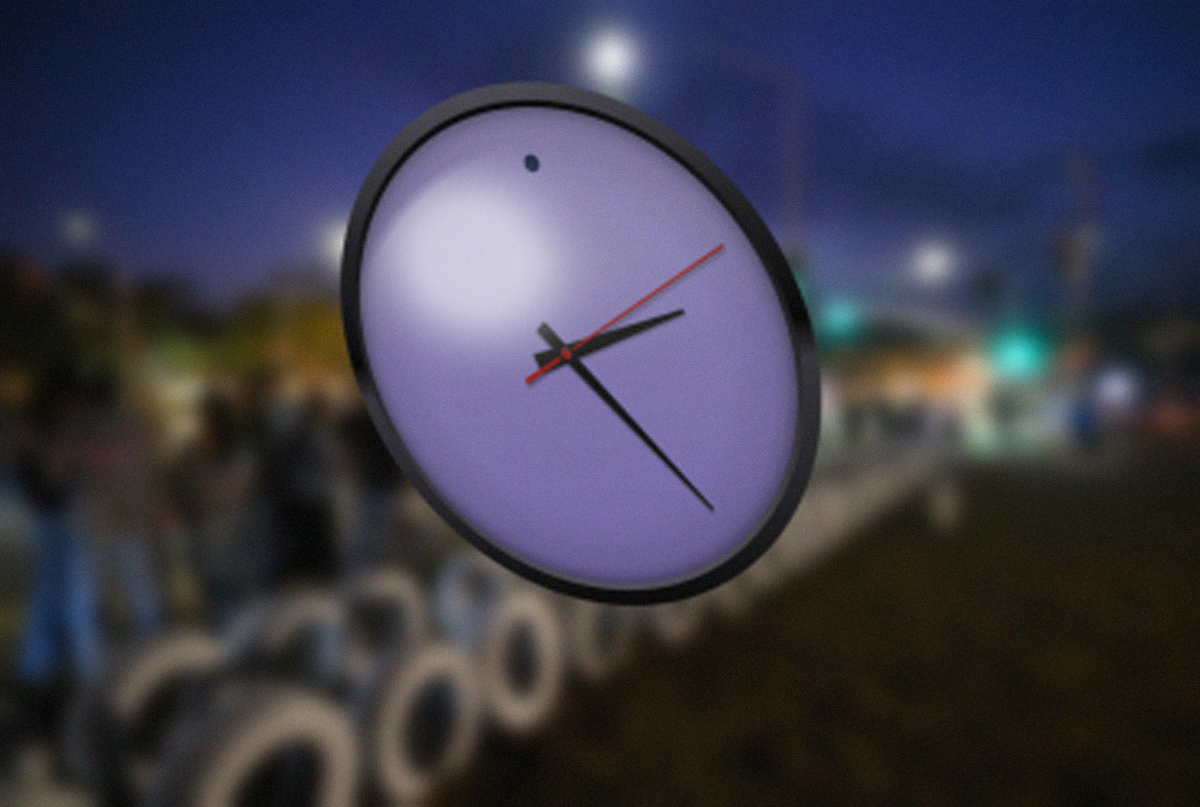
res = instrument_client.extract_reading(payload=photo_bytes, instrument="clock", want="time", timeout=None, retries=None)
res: 2:23:10
